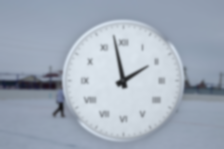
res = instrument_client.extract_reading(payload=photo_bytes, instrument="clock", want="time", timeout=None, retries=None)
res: 1:58
